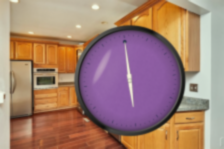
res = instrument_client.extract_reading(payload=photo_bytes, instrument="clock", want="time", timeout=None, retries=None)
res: 6:00
